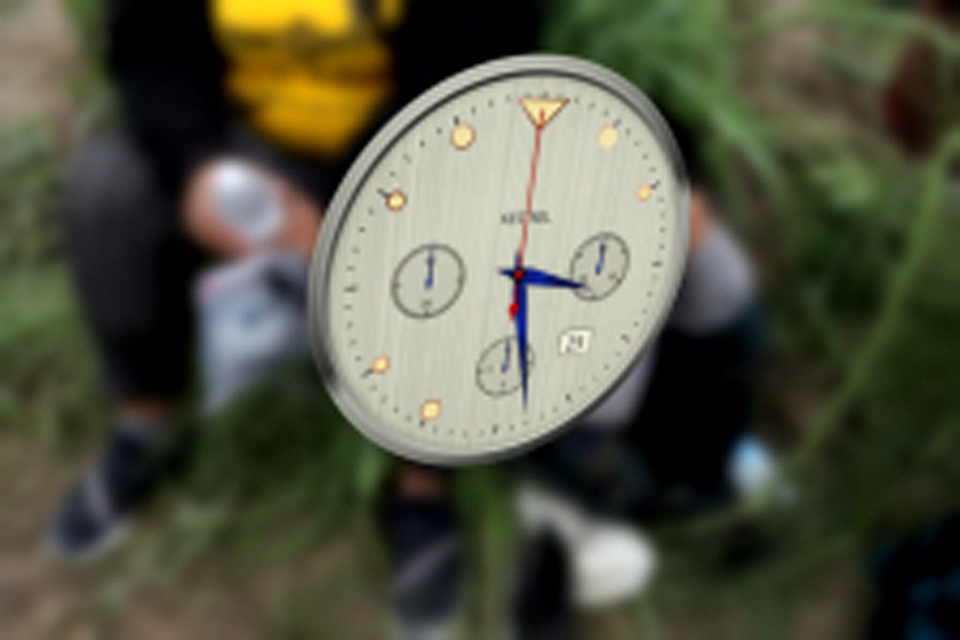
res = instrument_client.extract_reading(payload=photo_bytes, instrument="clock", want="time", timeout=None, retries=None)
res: 3:28
